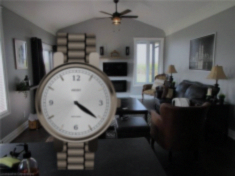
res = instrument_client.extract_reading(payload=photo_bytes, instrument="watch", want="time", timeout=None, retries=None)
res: 4:21
